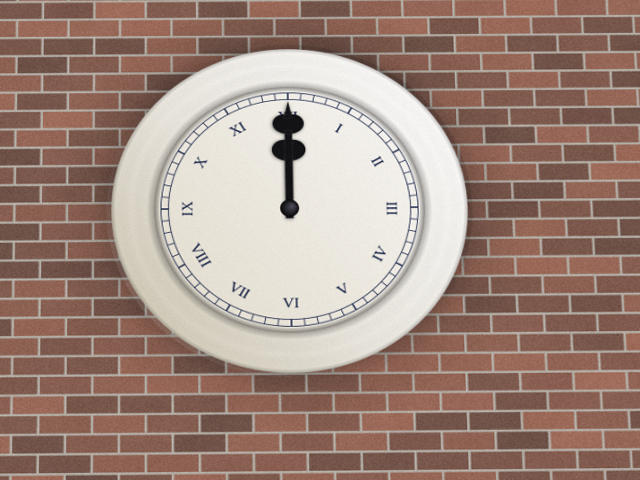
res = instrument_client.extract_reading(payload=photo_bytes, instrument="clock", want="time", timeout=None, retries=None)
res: 12:00
